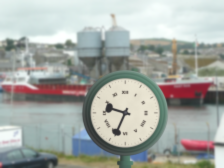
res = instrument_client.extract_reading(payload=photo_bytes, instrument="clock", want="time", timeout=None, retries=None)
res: 9:34
